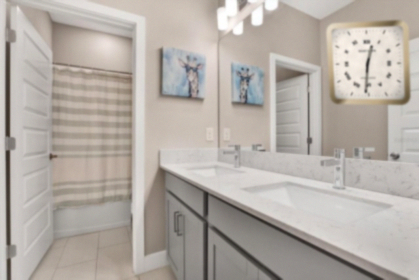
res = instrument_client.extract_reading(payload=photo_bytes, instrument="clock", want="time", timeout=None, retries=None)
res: 12:31
